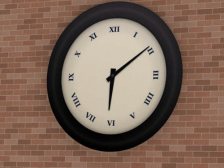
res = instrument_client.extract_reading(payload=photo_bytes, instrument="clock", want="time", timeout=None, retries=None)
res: 6:09
